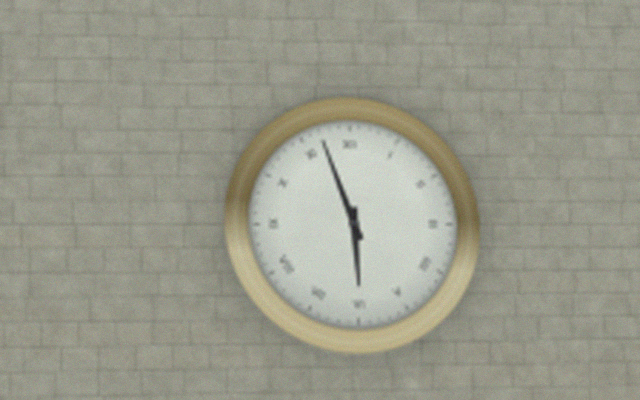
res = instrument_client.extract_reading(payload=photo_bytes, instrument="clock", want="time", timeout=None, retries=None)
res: 5:57
